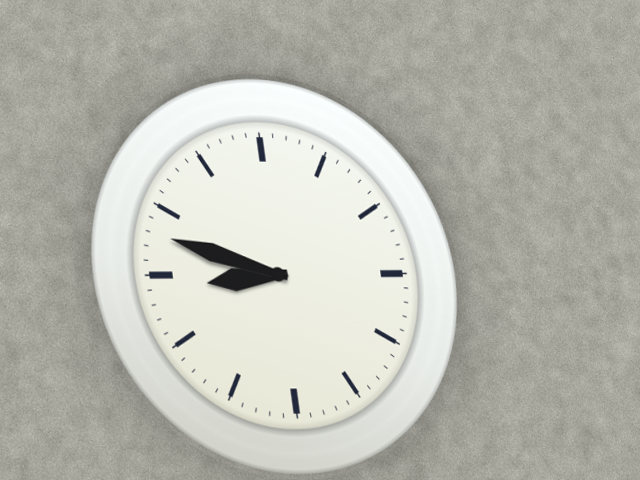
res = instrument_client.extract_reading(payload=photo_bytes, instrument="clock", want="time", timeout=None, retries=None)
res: 8:48
